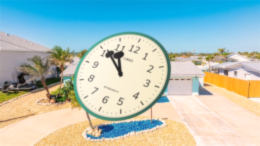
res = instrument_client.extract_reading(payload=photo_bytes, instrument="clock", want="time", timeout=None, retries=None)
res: 10:51
